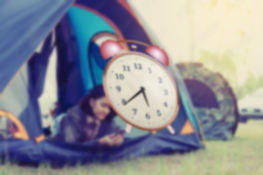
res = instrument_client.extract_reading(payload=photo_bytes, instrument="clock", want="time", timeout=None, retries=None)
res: 5:39
